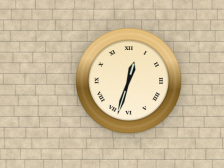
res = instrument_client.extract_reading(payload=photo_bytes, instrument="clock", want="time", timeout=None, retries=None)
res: 12:33
